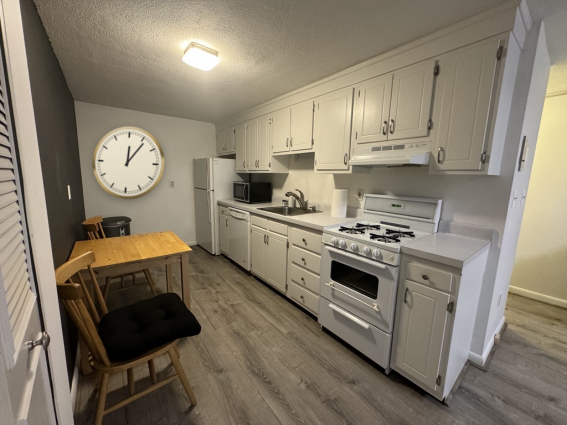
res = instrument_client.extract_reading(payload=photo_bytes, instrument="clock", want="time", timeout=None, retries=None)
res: 12:06
